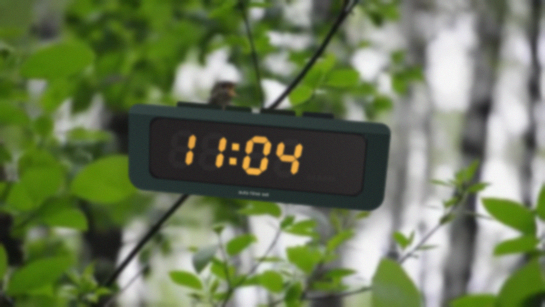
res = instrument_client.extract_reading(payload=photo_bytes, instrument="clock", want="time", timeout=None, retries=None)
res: 11:04
